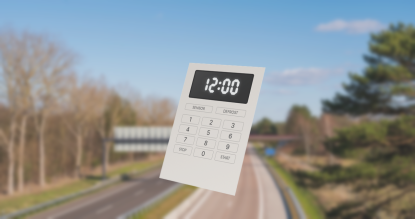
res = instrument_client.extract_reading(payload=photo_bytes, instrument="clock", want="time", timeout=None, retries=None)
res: 12:00
